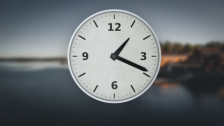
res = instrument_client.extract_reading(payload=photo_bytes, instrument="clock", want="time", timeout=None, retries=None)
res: 1:19
